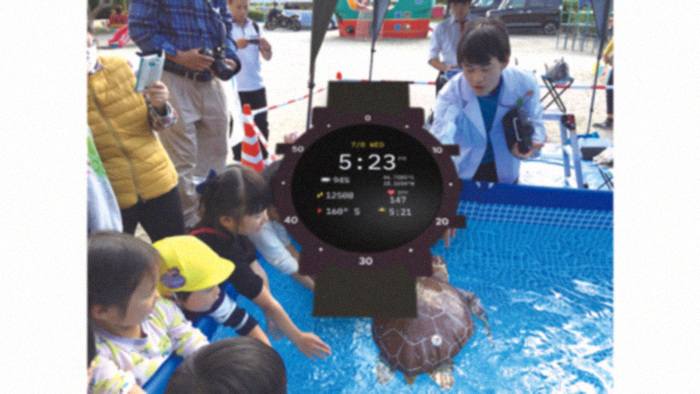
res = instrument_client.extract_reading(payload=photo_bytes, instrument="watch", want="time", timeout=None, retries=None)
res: 5:23
